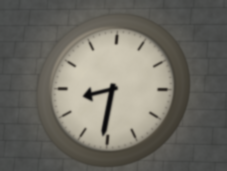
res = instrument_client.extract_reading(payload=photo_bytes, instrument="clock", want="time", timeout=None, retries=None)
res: 8:31
